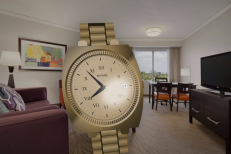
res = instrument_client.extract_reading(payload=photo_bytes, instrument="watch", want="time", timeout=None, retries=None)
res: 7:53
